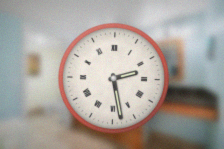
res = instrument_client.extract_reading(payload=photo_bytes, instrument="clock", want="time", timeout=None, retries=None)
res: 2:28
